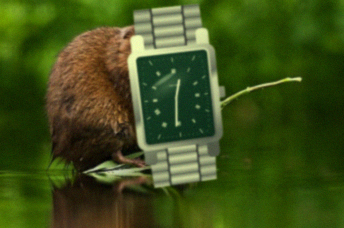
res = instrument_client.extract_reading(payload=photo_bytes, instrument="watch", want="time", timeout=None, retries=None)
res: 12:31
